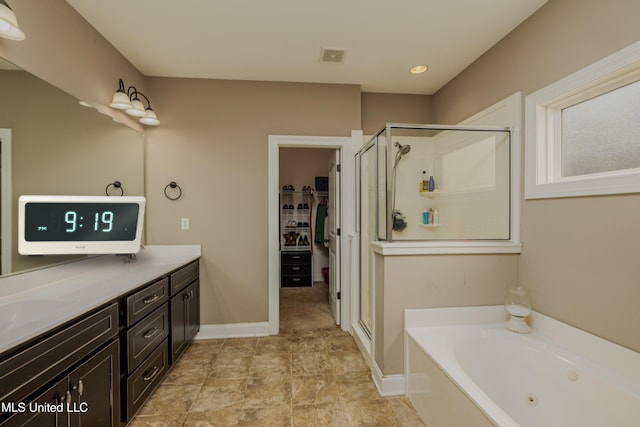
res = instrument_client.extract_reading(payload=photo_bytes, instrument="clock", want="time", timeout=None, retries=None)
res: 9:19
